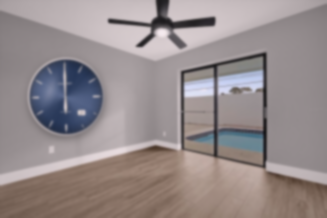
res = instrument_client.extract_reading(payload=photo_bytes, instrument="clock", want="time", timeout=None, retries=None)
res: 6:00
